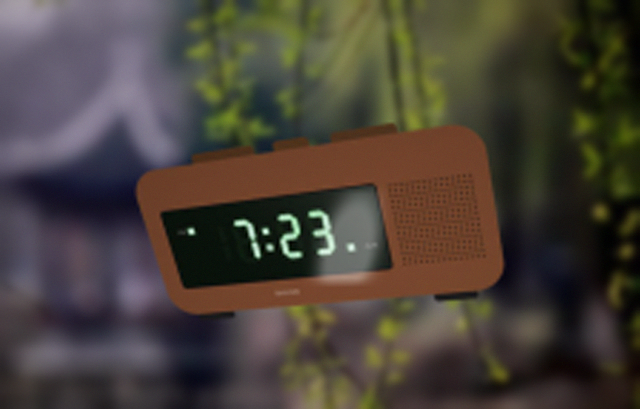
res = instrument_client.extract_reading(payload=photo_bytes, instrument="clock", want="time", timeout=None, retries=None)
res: 7:23
